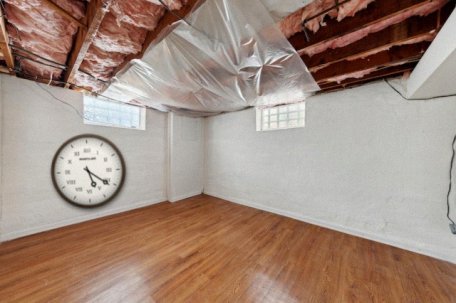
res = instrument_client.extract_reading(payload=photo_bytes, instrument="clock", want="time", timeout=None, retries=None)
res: 5:21
